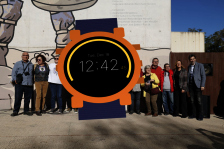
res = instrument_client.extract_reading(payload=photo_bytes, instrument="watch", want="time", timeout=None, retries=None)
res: 12:42
